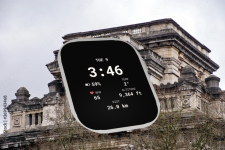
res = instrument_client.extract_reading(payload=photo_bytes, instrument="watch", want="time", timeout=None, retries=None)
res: 3:46
